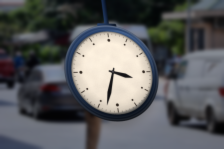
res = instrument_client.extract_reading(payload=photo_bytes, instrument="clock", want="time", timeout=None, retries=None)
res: 3:33
